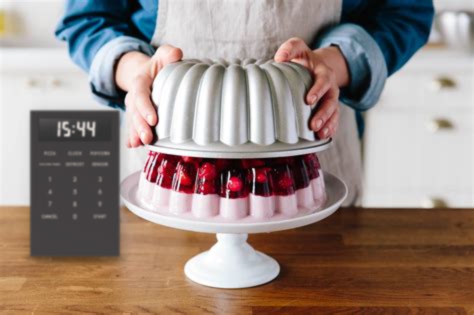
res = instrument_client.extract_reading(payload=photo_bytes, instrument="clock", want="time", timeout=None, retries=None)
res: 15:44
